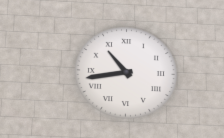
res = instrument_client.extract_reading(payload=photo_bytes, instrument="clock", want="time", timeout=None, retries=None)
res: 10:43
